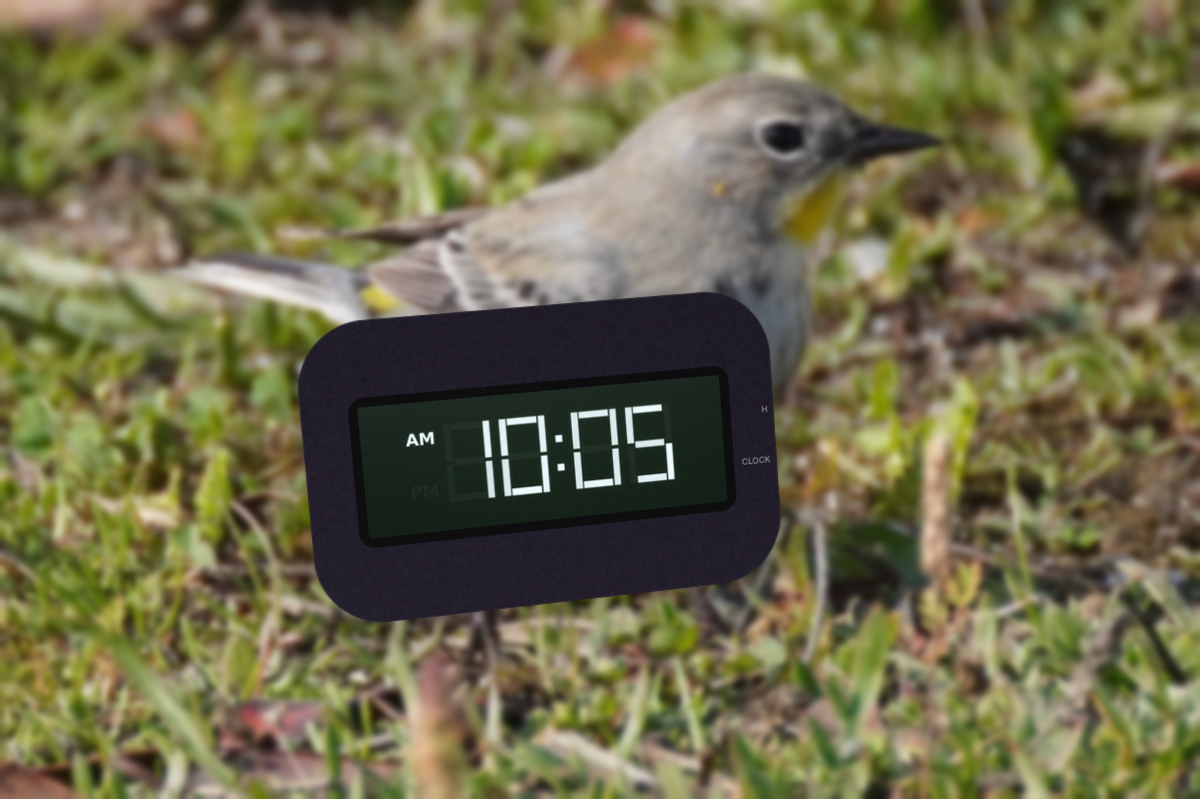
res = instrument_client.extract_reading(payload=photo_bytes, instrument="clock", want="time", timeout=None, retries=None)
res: 10:05
